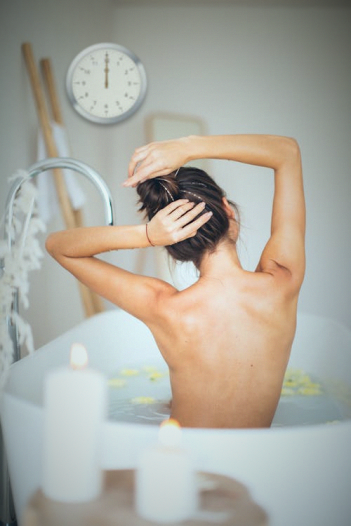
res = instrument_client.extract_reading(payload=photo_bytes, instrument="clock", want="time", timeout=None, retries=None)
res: 12:00
